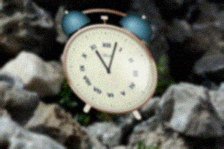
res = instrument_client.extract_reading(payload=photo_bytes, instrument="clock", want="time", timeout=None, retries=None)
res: 11:03
